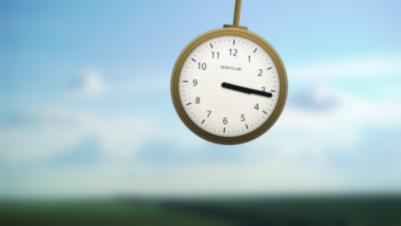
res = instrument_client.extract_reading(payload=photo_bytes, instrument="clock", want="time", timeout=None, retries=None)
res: 3:16
